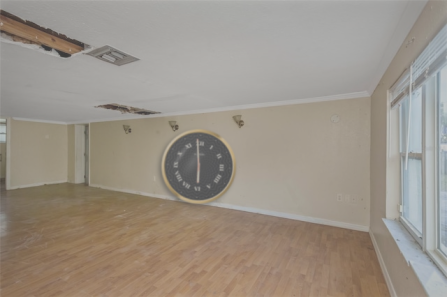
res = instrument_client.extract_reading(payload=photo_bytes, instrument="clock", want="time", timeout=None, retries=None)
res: 5:59
